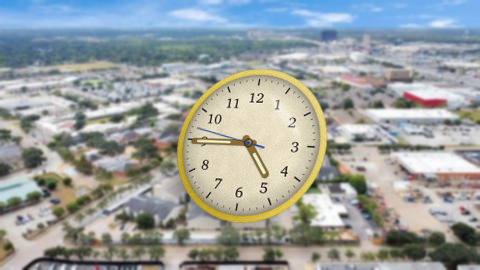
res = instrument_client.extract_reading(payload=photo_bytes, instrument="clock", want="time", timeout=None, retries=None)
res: 4:44:47
